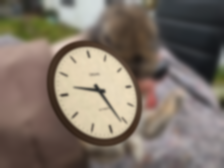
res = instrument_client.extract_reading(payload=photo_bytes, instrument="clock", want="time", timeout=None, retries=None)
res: 9:26
